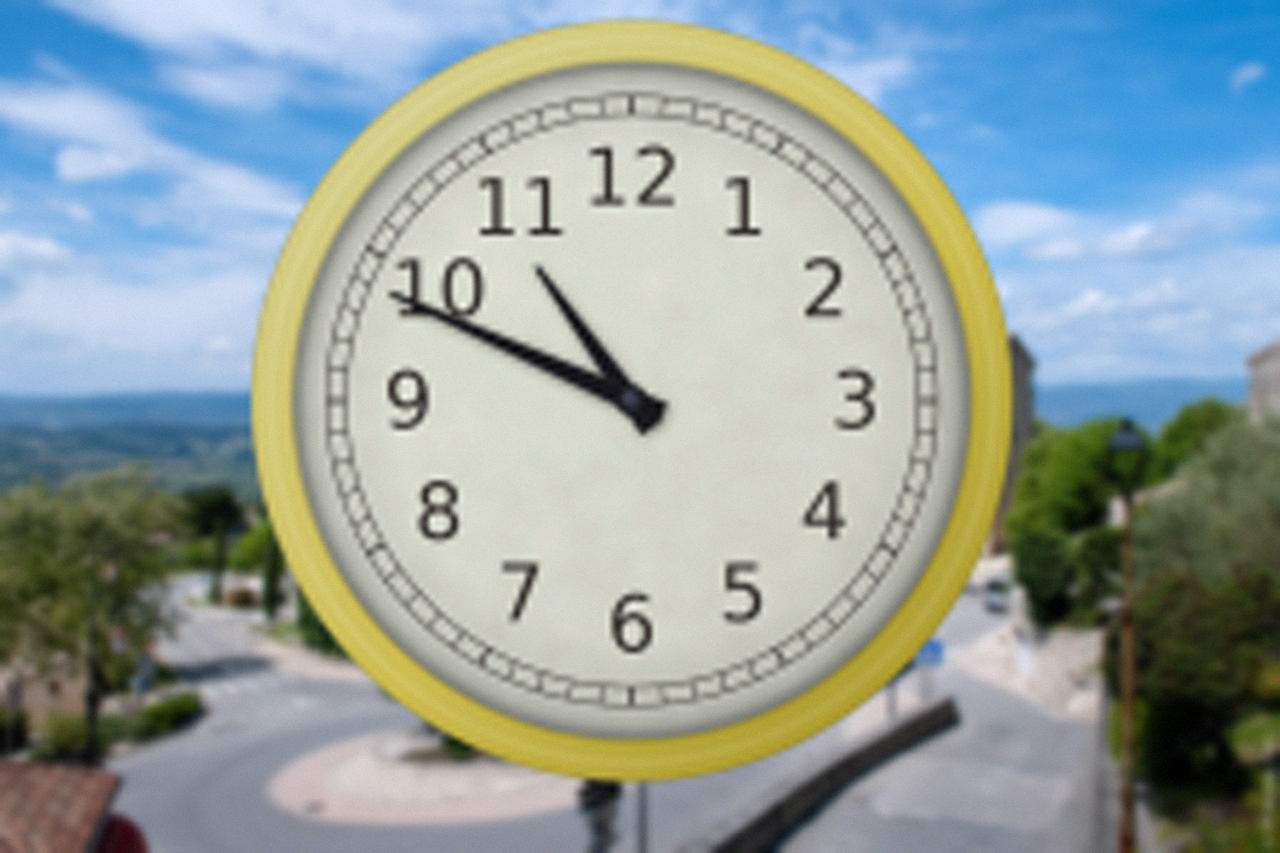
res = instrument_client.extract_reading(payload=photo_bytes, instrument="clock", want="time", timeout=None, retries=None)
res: 10:49
